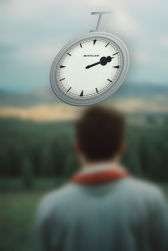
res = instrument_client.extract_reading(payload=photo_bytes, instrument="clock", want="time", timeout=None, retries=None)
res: 2:11
